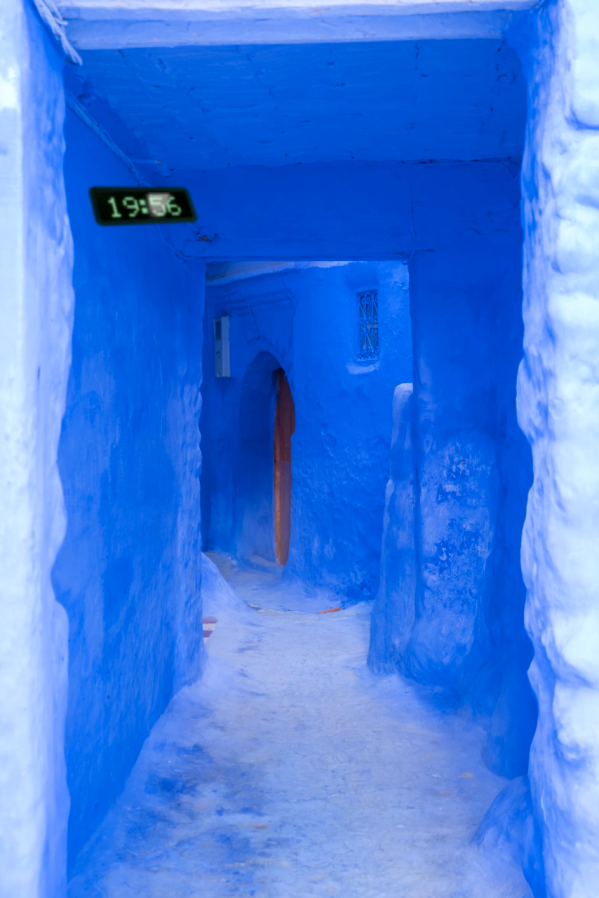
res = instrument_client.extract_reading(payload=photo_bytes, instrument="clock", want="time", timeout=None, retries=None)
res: 19:56
